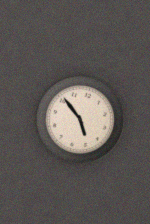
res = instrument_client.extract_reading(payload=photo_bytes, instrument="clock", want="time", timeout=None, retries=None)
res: 4:51
